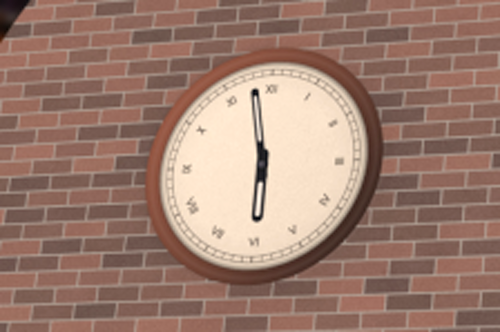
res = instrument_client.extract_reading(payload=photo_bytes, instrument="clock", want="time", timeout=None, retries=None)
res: 5:58
